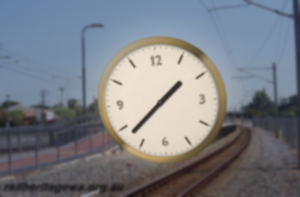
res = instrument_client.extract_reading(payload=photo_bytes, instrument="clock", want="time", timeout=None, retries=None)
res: 1:38
